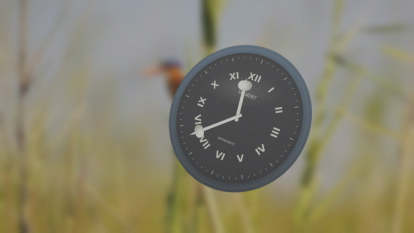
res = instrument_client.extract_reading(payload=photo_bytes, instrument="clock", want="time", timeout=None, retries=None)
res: 11:38
